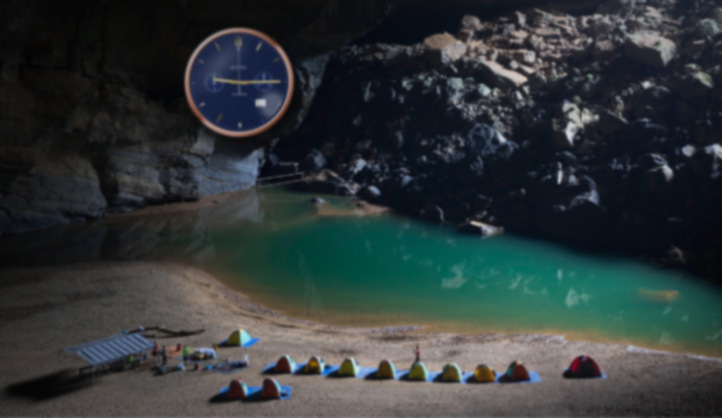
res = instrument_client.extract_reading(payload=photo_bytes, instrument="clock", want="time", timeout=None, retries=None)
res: 9:15
